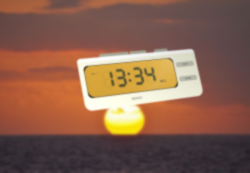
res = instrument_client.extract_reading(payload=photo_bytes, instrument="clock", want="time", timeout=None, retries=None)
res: 13:34
